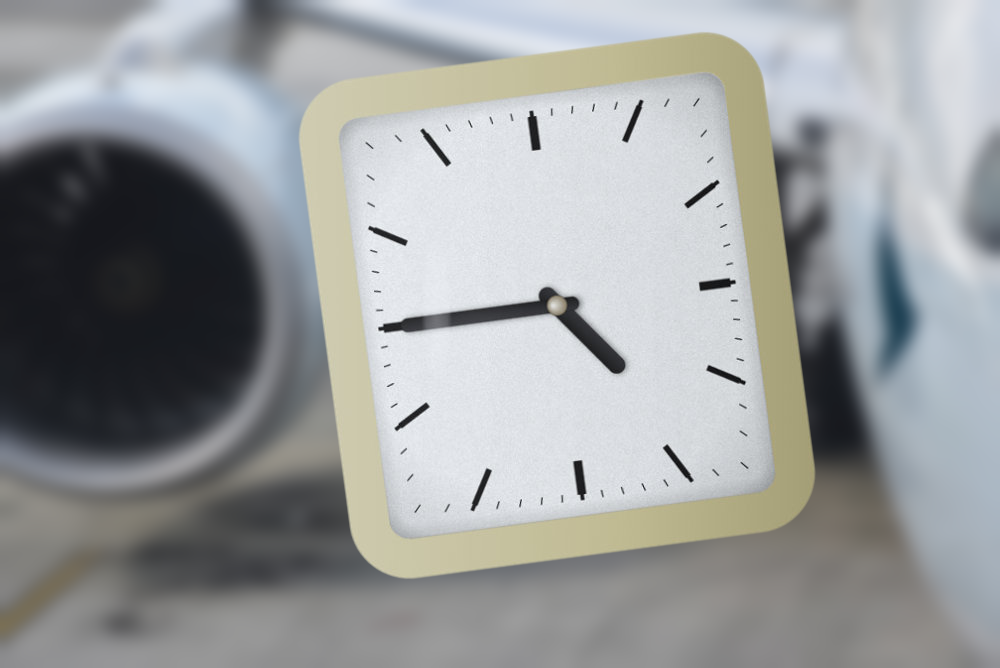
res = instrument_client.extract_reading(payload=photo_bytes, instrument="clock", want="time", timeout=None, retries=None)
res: 4:45
